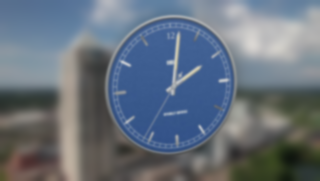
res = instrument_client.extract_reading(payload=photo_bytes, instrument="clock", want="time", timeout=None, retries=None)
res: 2:01:36
